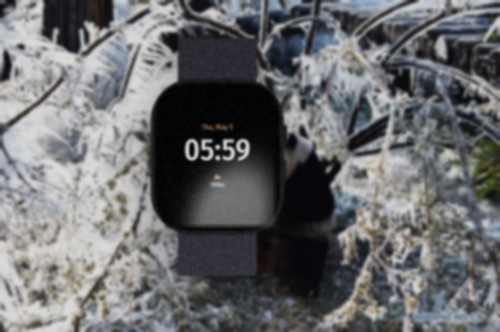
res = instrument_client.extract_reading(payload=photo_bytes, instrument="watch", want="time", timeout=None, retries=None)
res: 5:59
